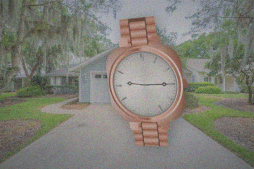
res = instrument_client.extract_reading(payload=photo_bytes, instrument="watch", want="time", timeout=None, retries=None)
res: 9:15
